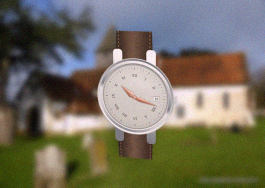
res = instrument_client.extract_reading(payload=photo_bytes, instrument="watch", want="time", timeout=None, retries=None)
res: 10:18
